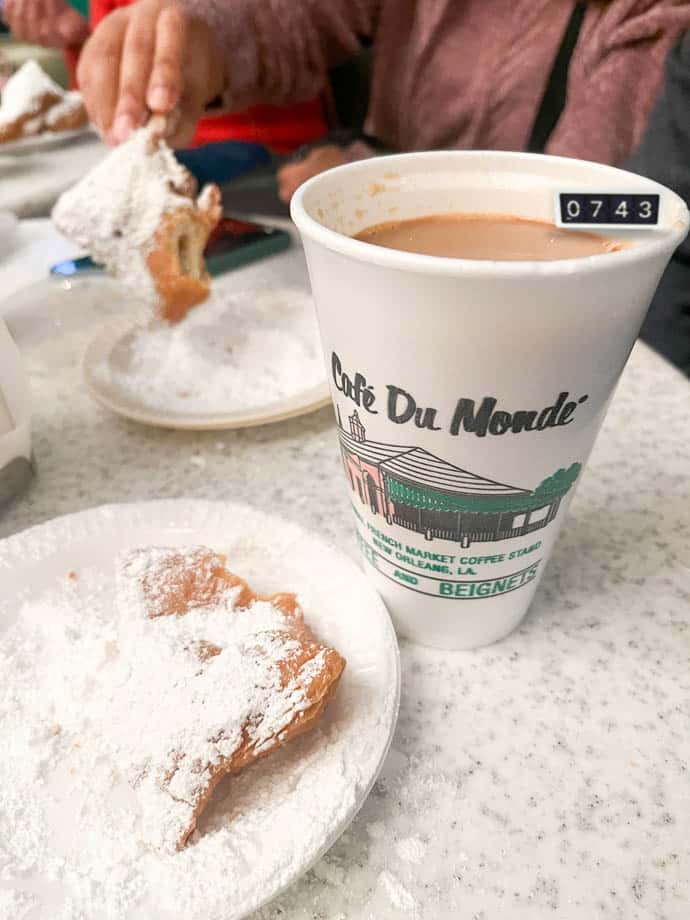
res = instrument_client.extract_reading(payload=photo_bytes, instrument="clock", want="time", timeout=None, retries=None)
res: 7:43
